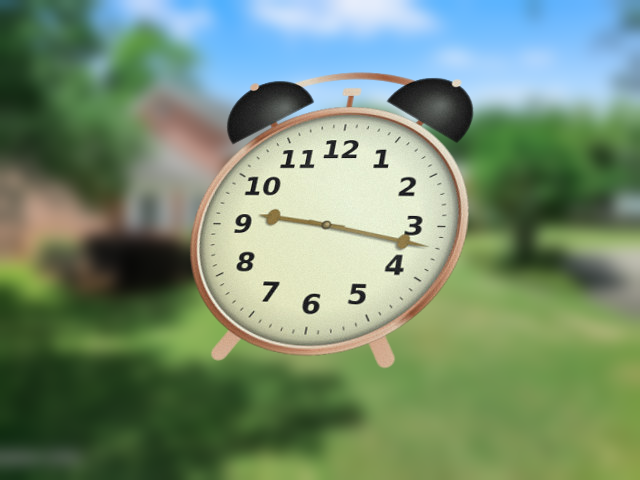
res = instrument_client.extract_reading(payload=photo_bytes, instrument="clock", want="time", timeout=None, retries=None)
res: 9:17
